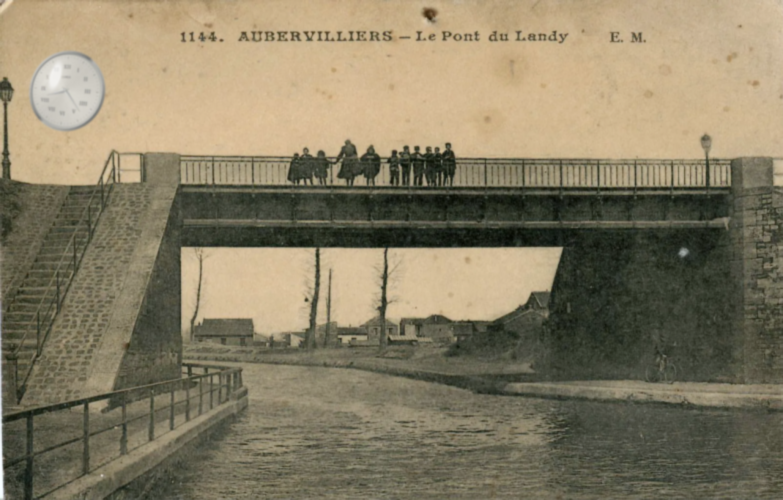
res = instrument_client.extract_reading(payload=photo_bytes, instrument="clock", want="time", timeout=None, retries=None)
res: 8:23
